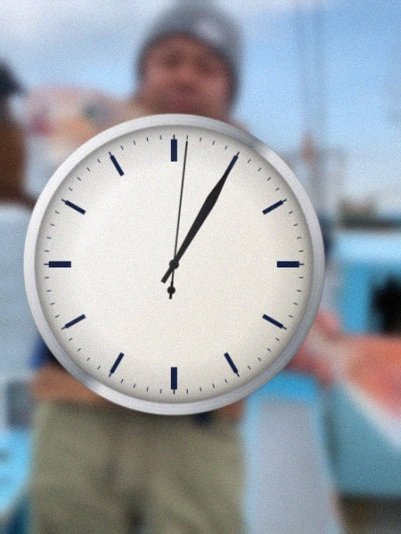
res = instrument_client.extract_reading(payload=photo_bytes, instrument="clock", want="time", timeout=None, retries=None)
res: 1:05:01
